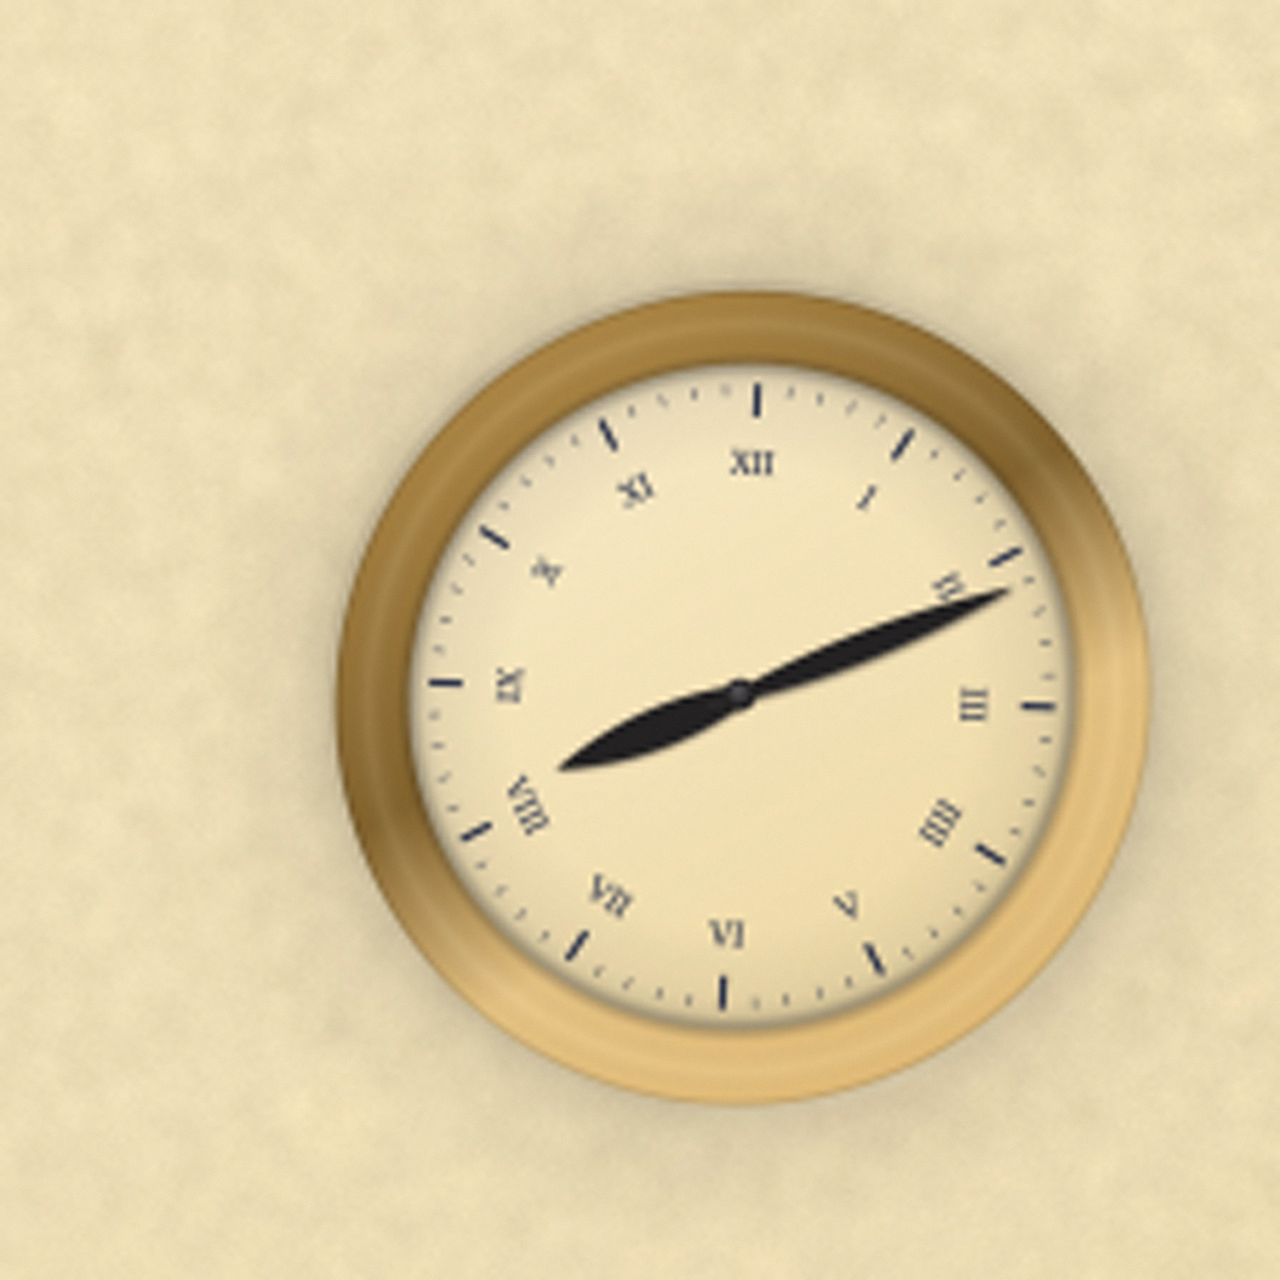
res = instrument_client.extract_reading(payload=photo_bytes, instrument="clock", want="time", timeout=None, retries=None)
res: 8:11
